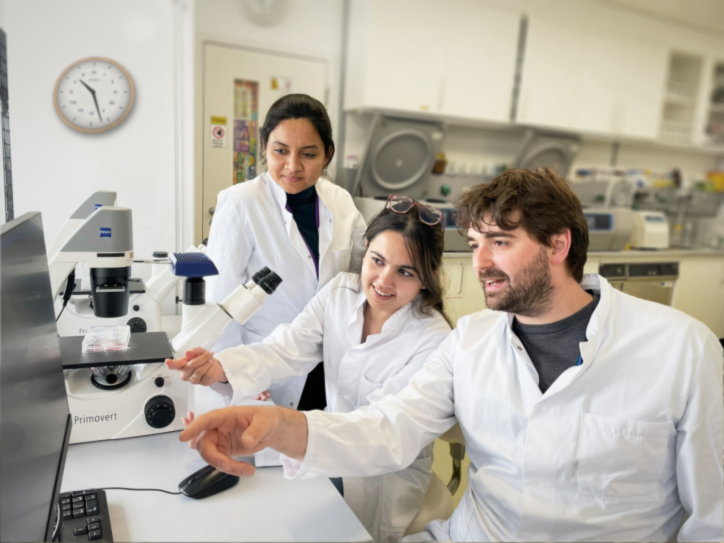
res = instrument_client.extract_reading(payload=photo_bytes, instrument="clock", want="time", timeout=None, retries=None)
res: 10:27
